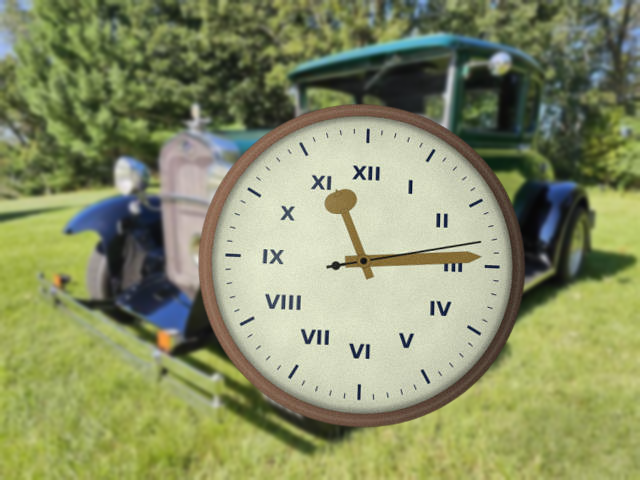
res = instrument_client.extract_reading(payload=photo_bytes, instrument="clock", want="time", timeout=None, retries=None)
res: 11:14:13
